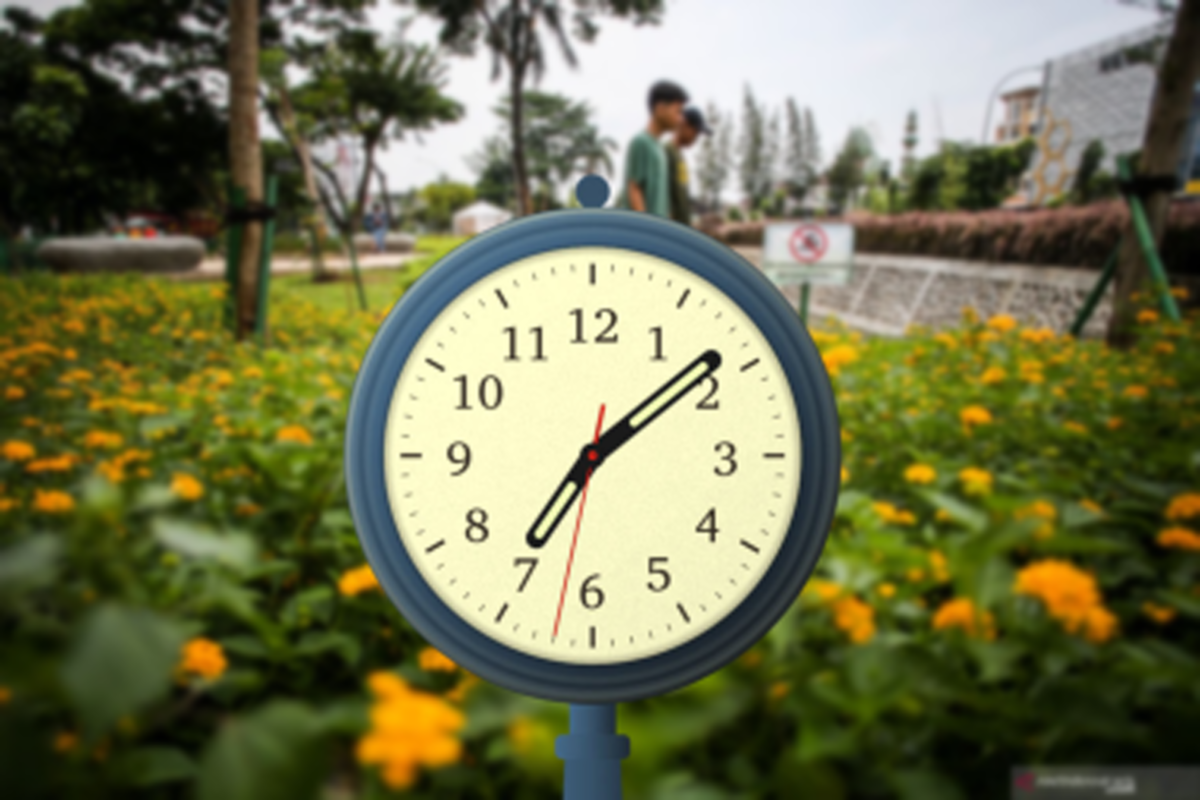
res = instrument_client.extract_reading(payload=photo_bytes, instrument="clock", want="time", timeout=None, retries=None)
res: 7:08:32
